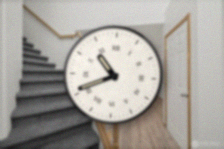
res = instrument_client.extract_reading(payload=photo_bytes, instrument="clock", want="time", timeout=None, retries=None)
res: 10:41
